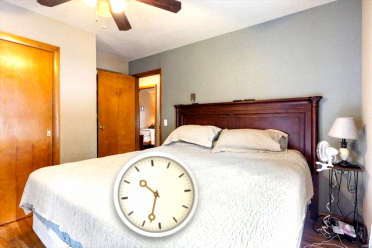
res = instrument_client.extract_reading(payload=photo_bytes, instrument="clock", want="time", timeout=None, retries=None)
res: 10:33
